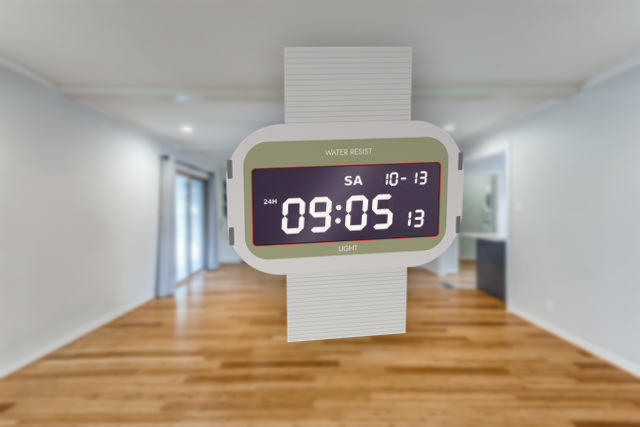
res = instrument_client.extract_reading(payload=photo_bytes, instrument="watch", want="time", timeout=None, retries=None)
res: 9:05:13
